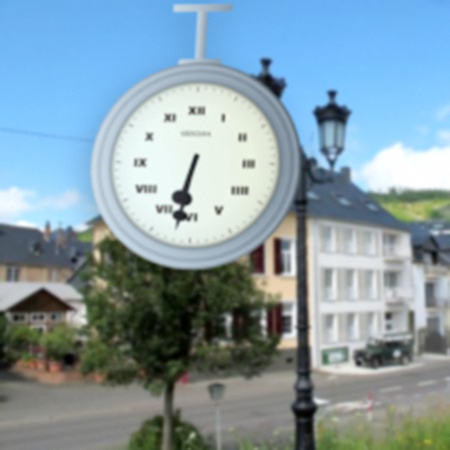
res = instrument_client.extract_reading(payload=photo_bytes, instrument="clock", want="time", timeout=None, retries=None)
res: 6:32
